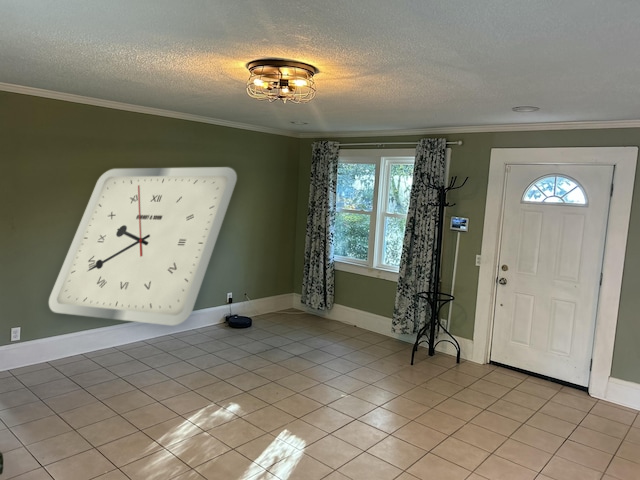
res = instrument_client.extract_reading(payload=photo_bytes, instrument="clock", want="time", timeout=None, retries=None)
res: 9:38:56
